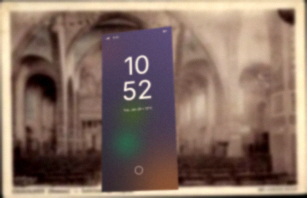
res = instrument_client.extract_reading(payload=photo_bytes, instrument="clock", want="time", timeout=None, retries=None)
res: 10:52
